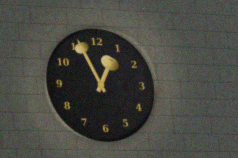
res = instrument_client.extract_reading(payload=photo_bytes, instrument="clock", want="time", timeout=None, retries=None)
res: 12:56
